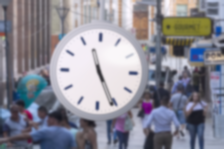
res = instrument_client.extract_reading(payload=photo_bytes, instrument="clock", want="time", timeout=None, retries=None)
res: 11:26
